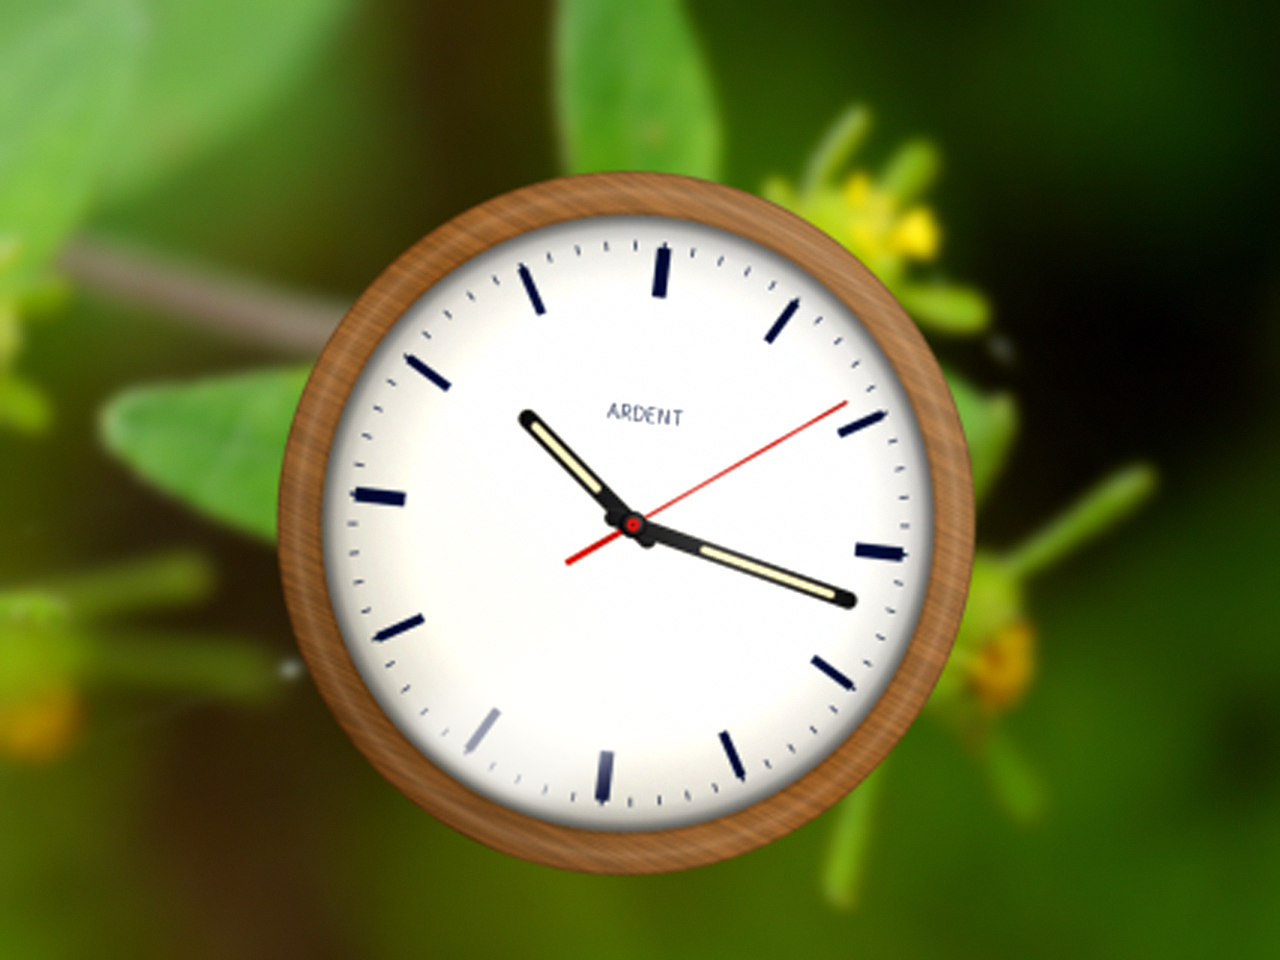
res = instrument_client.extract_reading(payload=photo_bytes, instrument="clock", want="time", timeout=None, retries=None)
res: 10:17:09
